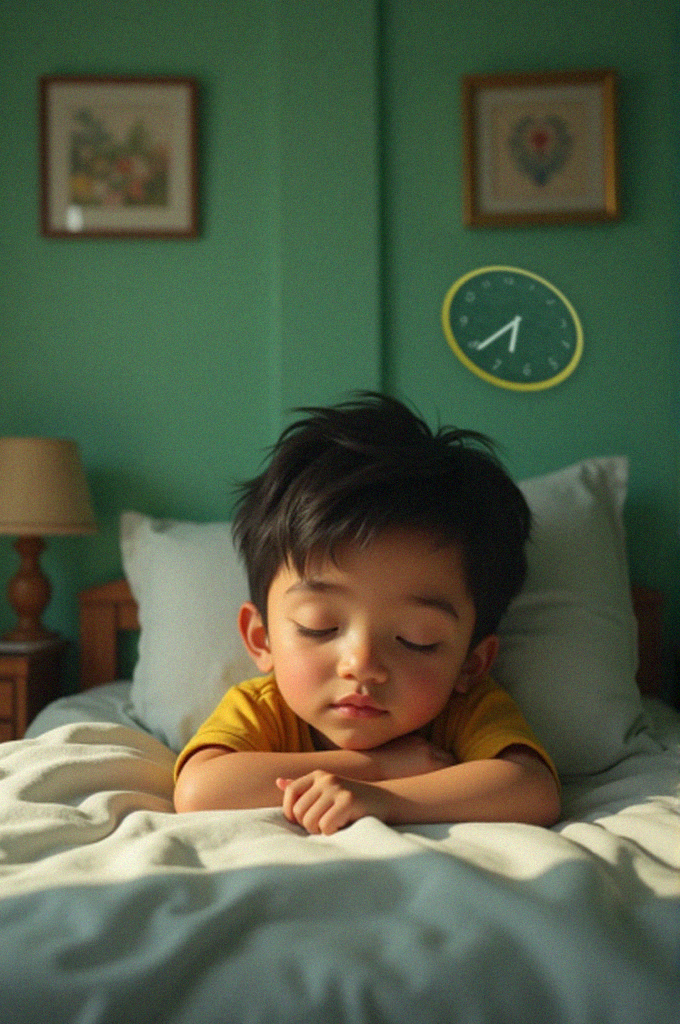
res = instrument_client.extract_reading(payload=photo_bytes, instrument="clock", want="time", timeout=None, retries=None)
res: 6:39
